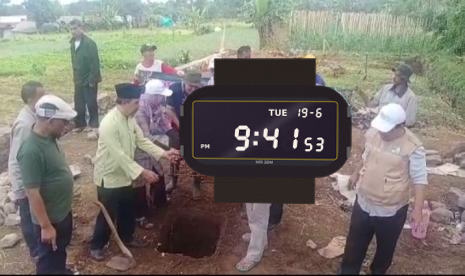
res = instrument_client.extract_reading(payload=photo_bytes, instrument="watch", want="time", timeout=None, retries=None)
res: 9:41:53
